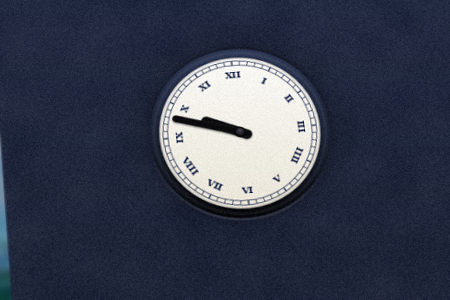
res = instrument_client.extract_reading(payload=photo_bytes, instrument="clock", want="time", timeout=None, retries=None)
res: 9:48
